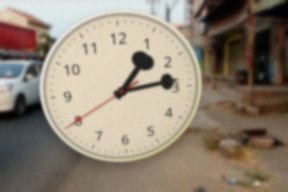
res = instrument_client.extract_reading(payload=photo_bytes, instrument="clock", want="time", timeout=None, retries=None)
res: 1:13:40
